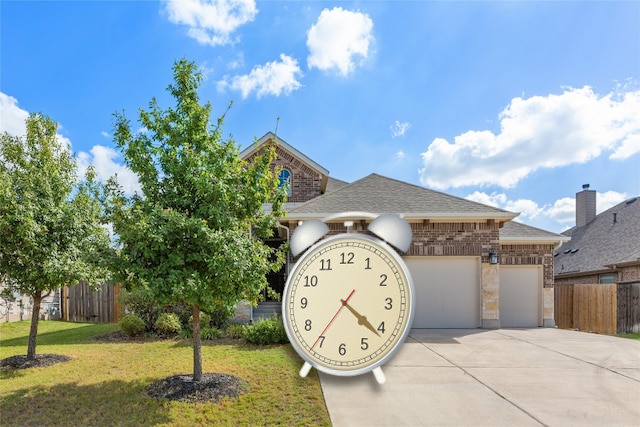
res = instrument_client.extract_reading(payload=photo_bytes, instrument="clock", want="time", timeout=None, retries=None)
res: 4:21:36
